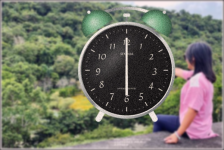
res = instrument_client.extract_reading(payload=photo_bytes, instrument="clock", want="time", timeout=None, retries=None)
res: 6:00
